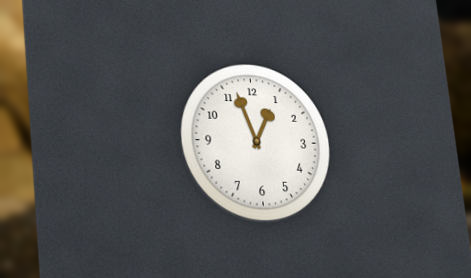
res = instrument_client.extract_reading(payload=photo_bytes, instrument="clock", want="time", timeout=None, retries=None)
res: 12:57
